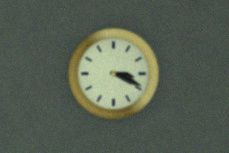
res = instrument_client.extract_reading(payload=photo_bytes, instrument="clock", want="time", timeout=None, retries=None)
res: 3:19
